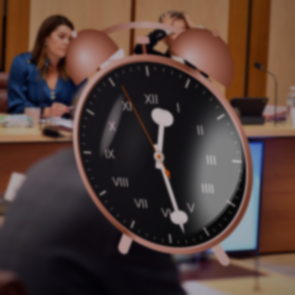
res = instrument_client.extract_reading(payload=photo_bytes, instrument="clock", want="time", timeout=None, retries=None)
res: 12:27:56
